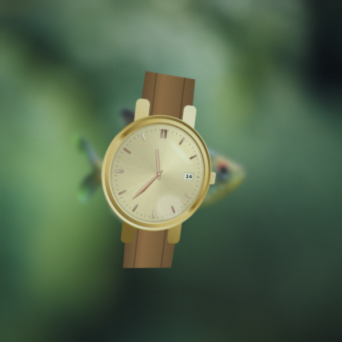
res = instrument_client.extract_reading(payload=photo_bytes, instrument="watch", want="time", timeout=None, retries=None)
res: 11:37
